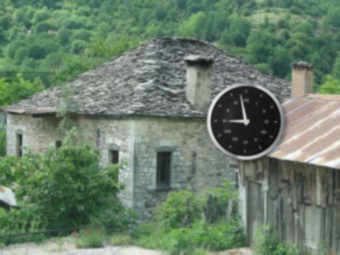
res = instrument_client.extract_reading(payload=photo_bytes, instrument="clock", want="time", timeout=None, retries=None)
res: 8:58
